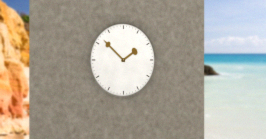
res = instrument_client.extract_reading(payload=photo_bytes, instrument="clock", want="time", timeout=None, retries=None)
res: 1:52
